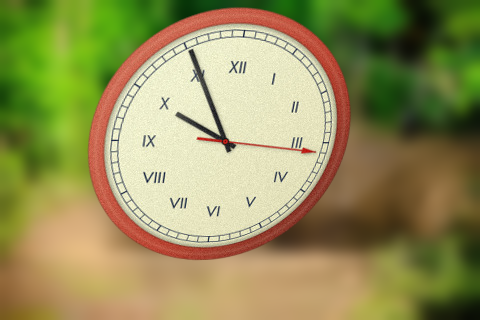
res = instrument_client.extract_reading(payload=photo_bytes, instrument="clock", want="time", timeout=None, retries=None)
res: 9:55:16
